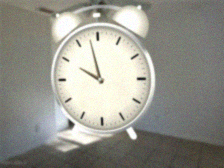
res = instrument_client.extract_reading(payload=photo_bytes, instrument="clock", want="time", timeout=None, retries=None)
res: 9:58
